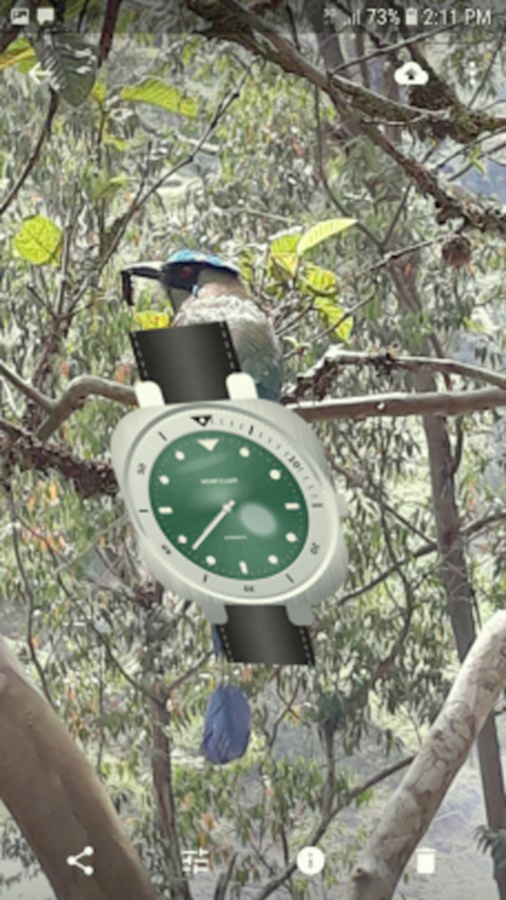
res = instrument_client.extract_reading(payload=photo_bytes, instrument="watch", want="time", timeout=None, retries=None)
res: 7:38
